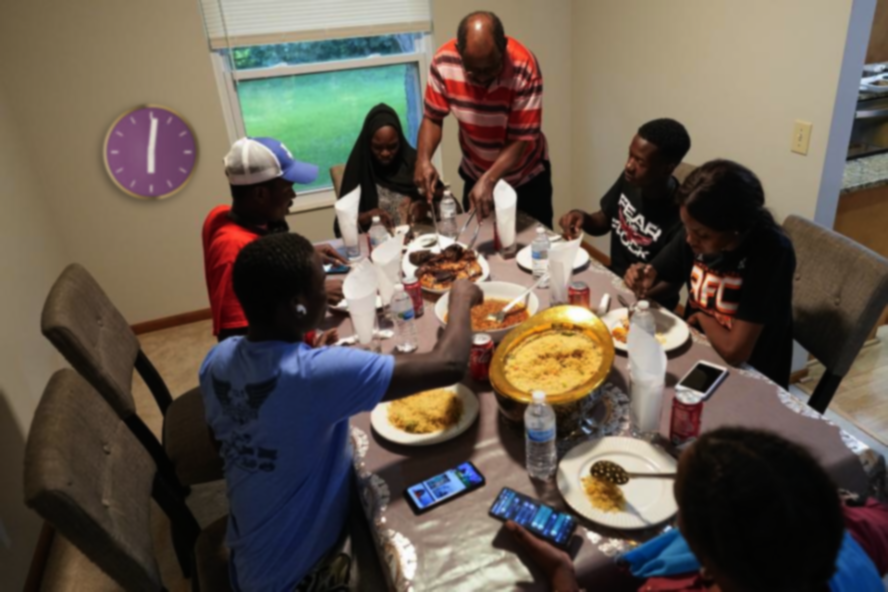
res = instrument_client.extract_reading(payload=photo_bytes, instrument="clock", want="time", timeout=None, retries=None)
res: 6:01
